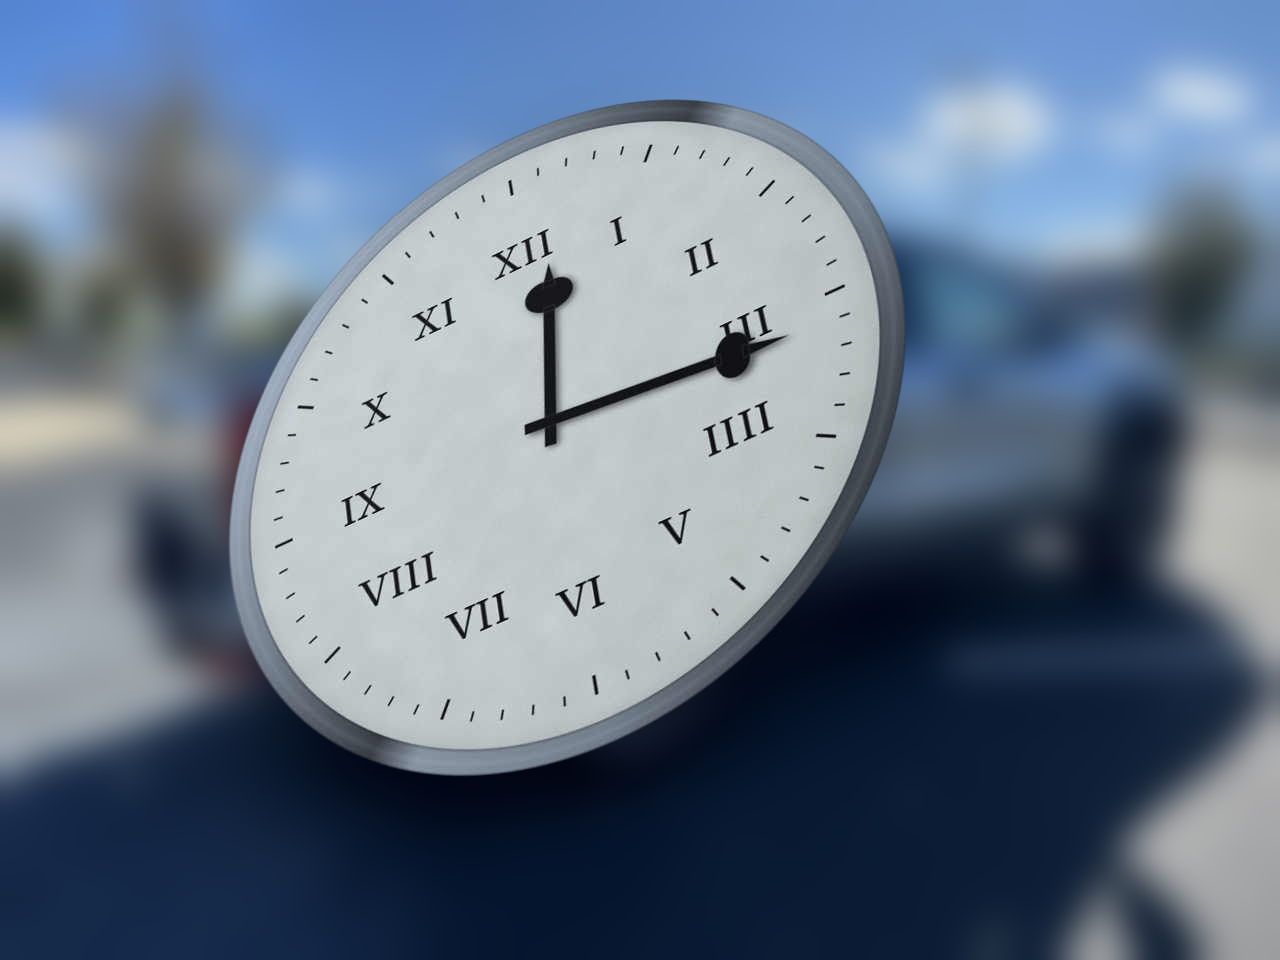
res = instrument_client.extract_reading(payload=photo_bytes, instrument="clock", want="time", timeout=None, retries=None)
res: 12:16
